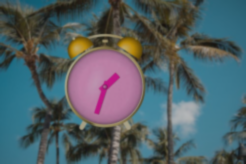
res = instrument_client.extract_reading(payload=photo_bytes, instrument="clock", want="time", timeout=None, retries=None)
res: 1:33
